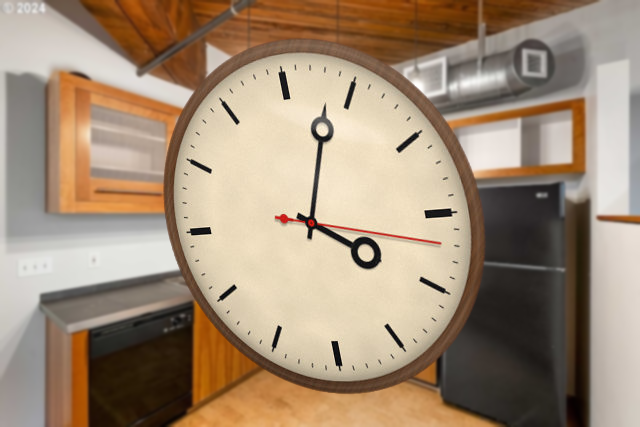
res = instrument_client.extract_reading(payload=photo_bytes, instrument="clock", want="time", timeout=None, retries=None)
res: 4:03:17
